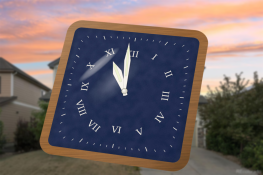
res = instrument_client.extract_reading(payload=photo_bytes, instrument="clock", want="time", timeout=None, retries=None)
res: 10:59
